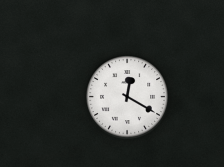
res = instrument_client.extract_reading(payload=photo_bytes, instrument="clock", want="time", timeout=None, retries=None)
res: 12:20
